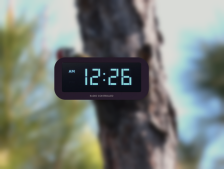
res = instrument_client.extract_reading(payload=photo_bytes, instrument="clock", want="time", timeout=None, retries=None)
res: 12:26
